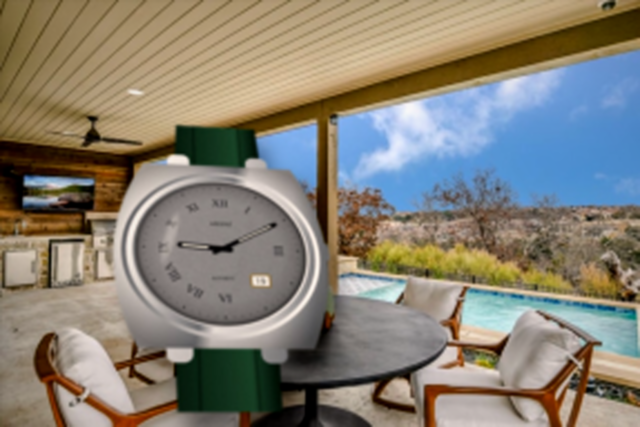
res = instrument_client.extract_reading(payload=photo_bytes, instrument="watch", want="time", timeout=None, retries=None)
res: 9:10
